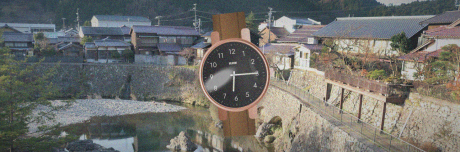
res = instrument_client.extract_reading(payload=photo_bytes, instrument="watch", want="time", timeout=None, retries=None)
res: 6:15
